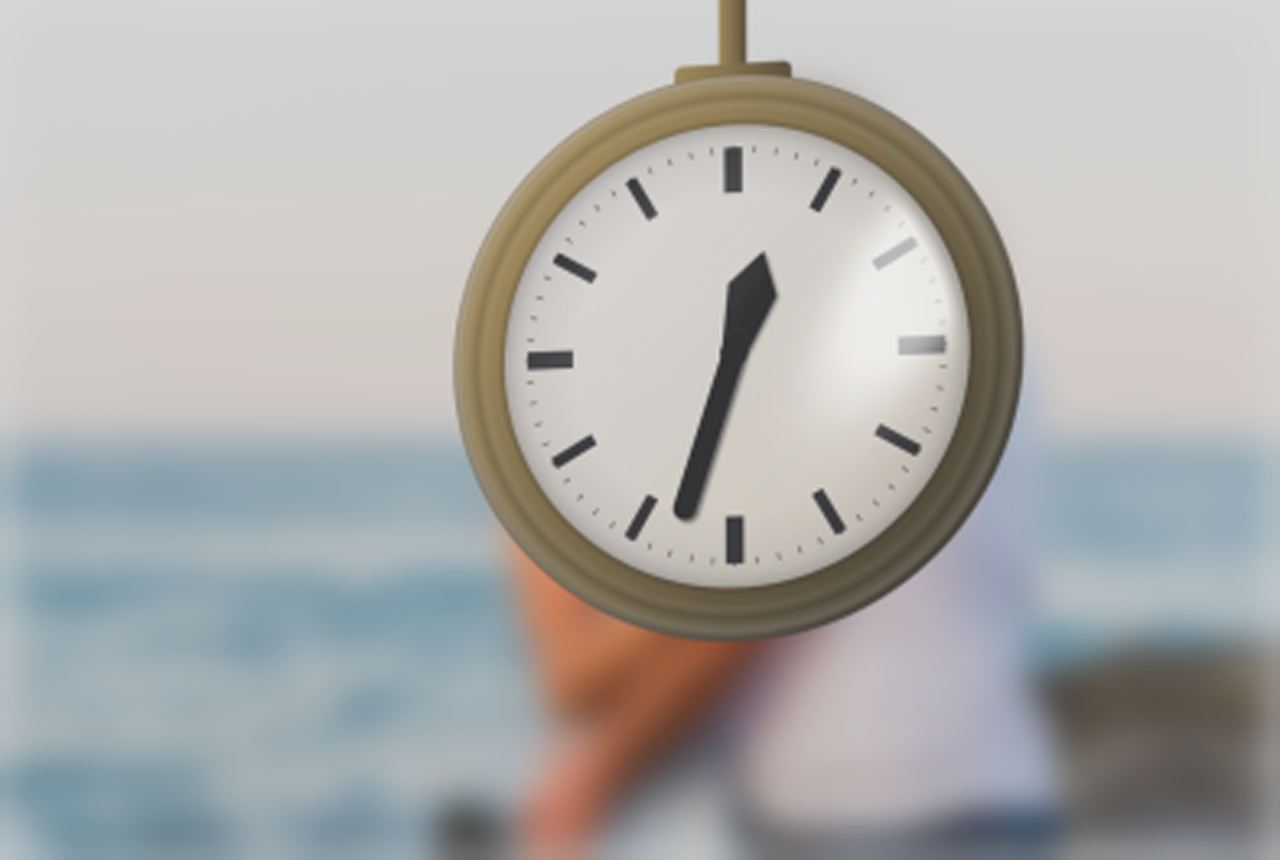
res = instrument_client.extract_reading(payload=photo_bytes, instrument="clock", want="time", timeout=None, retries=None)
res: 12:33
